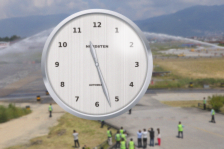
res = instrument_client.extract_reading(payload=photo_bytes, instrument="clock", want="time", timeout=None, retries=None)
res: 11:27
